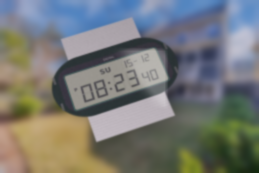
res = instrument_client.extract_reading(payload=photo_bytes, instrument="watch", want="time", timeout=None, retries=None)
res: 8:23:40
